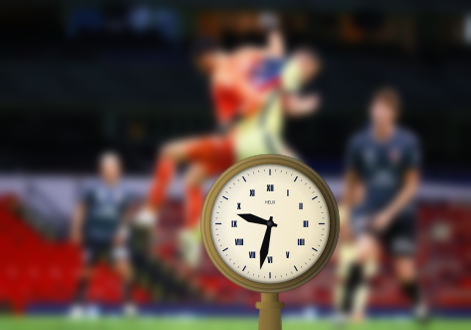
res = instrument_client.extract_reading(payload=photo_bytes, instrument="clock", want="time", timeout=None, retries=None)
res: 9:32
